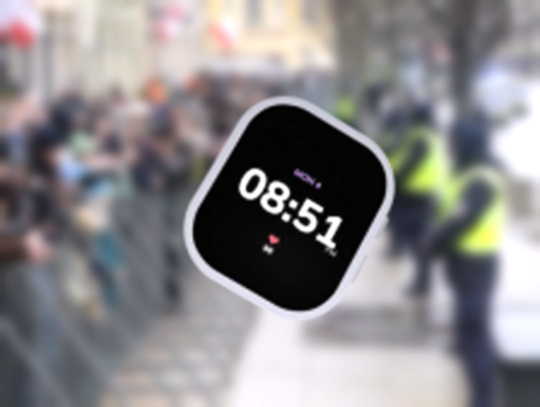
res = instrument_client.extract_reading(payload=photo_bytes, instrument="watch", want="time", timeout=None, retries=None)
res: 8:51
